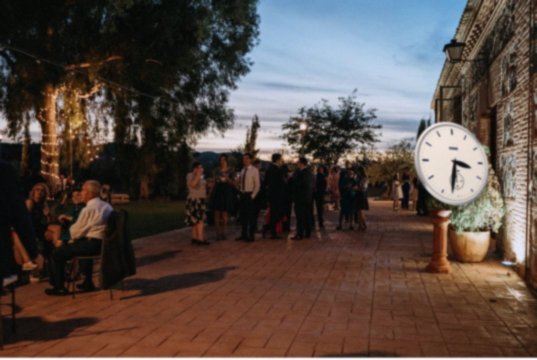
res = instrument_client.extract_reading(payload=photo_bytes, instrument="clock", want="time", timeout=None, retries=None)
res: 3:32
